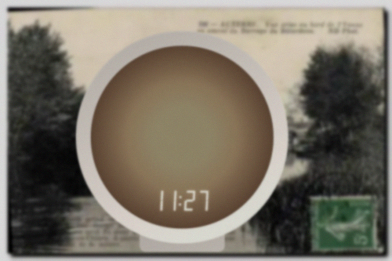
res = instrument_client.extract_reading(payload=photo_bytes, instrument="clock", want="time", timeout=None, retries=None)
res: 11:27
